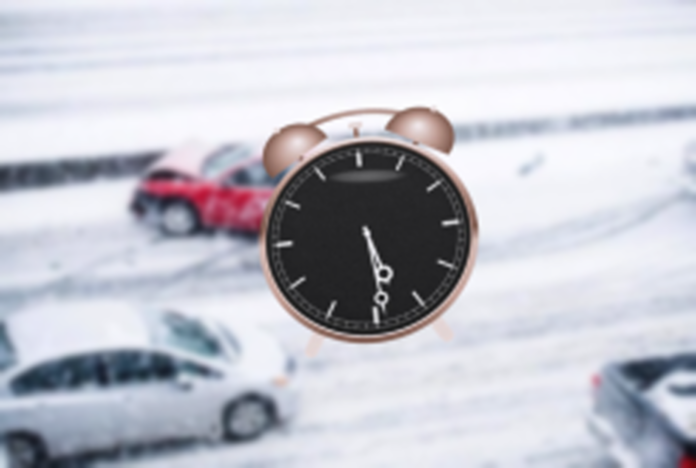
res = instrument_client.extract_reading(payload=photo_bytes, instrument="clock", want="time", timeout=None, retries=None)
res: 5:29
